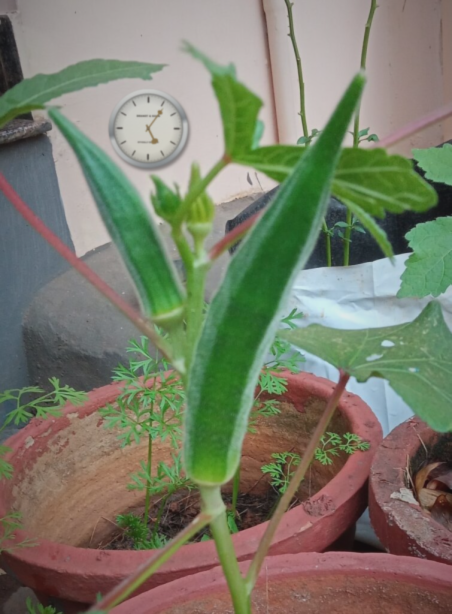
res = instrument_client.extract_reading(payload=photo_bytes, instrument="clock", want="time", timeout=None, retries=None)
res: 5:06
